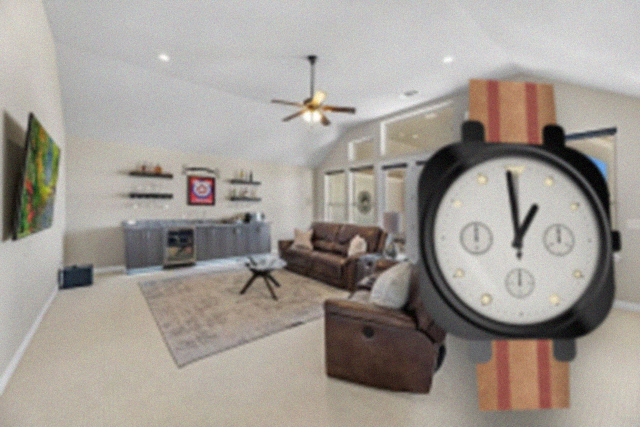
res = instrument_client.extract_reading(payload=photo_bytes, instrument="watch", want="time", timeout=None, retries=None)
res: 12:59
